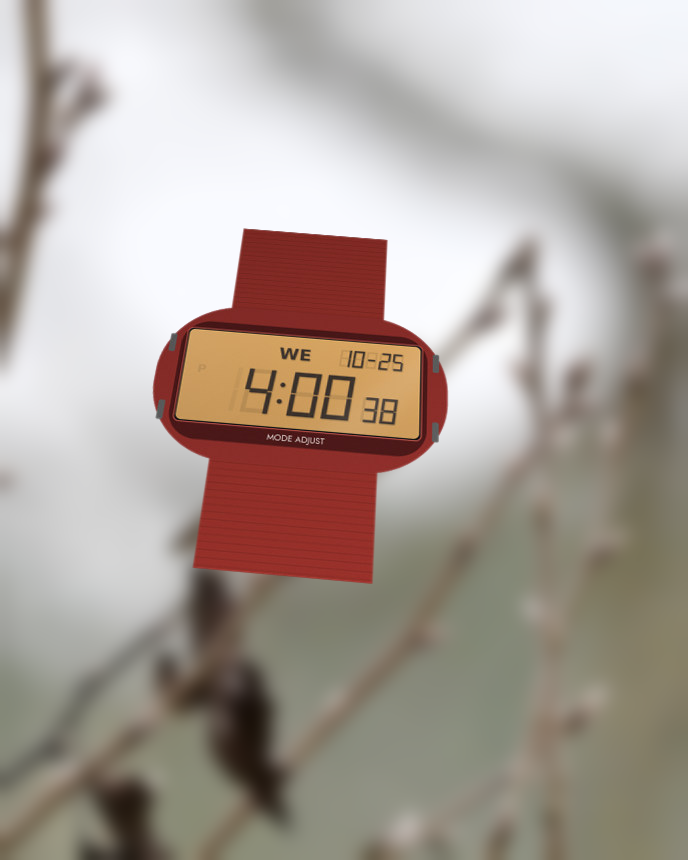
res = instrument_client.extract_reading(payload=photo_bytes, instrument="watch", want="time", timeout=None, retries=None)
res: 4:00:38
